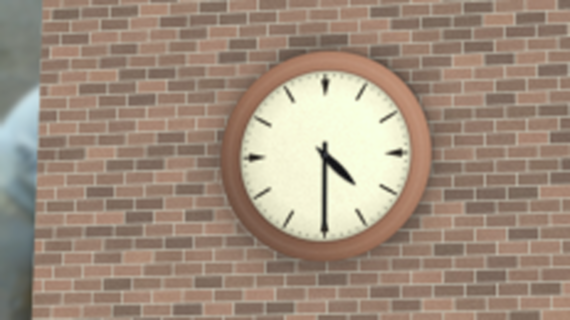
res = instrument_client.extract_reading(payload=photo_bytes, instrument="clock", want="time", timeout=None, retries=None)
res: 4:30
